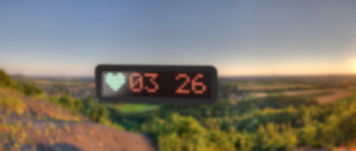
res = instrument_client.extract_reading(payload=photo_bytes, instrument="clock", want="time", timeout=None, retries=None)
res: 3:26
